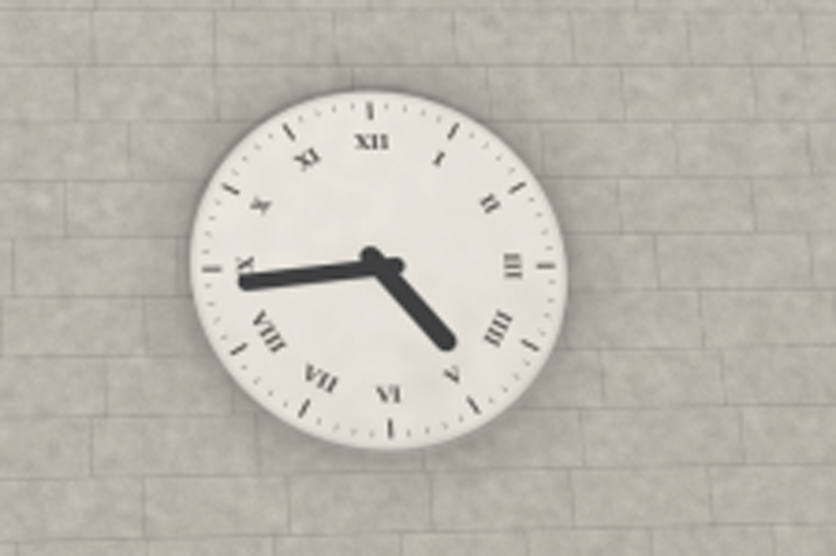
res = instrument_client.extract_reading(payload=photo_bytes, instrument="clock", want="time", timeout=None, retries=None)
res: 4:44
